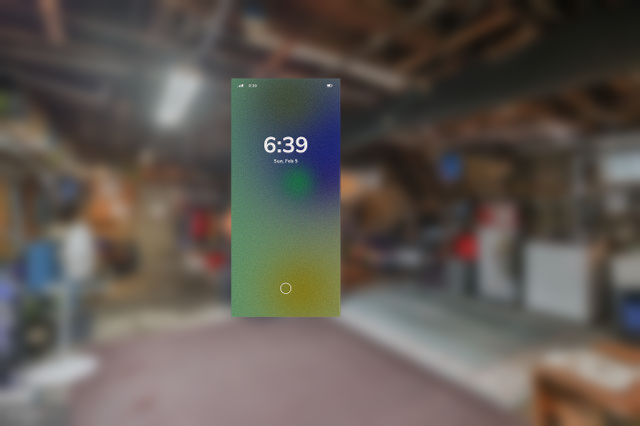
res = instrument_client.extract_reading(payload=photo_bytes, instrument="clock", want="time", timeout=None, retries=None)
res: 6:39
